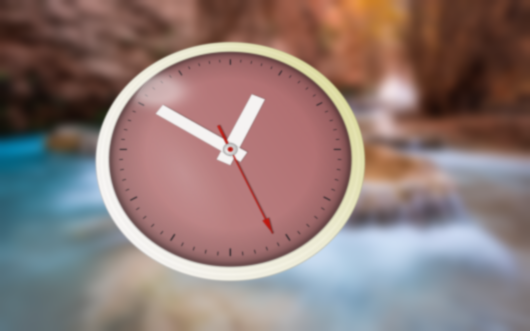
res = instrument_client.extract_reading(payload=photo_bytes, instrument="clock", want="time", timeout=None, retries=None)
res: 12:50:26
